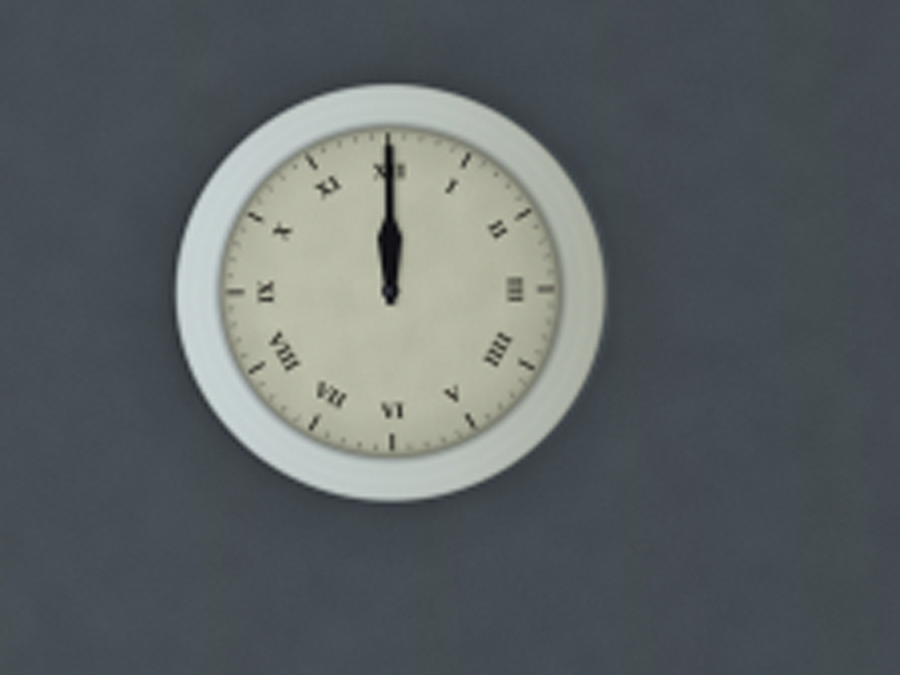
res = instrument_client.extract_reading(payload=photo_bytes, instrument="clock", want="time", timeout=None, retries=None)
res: 12:00
